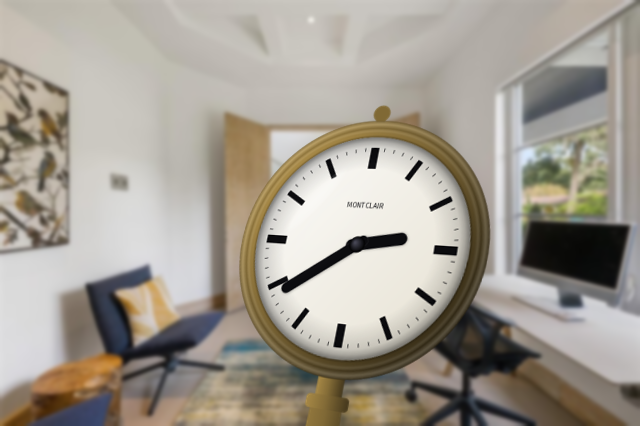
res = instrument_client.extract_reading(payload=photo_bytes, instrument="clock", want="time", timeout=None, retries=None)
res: 2:39
